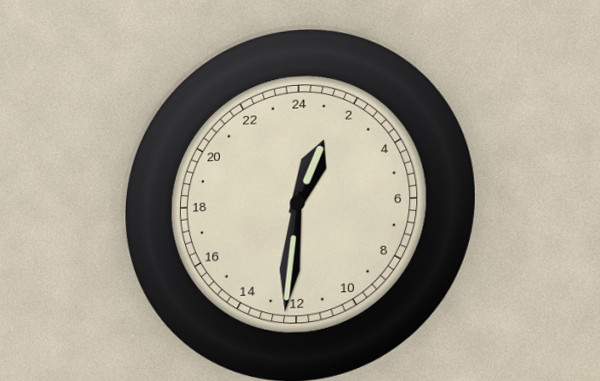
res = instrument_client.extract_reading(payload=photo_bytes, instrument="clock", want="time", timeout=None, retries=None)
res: 1:31
